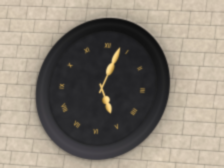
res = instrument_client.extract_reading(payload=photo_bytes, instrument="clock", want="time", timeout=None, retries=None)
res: 5:03
